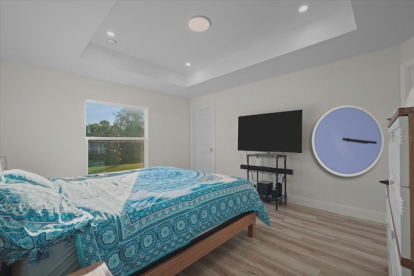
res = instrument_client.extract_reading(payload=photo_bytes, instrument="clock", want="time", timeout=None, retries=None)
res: 3:16
